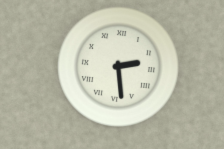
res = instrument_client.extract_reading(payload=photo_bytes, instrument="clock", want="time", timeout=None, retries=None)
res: 2:28
